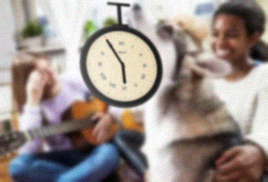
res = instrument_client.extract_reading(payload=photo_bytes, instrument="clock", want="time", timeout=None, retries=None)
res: 5:55
